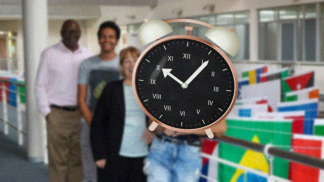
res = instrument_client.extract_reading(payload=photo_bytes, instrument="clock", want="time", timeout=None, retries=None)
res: 10:06
